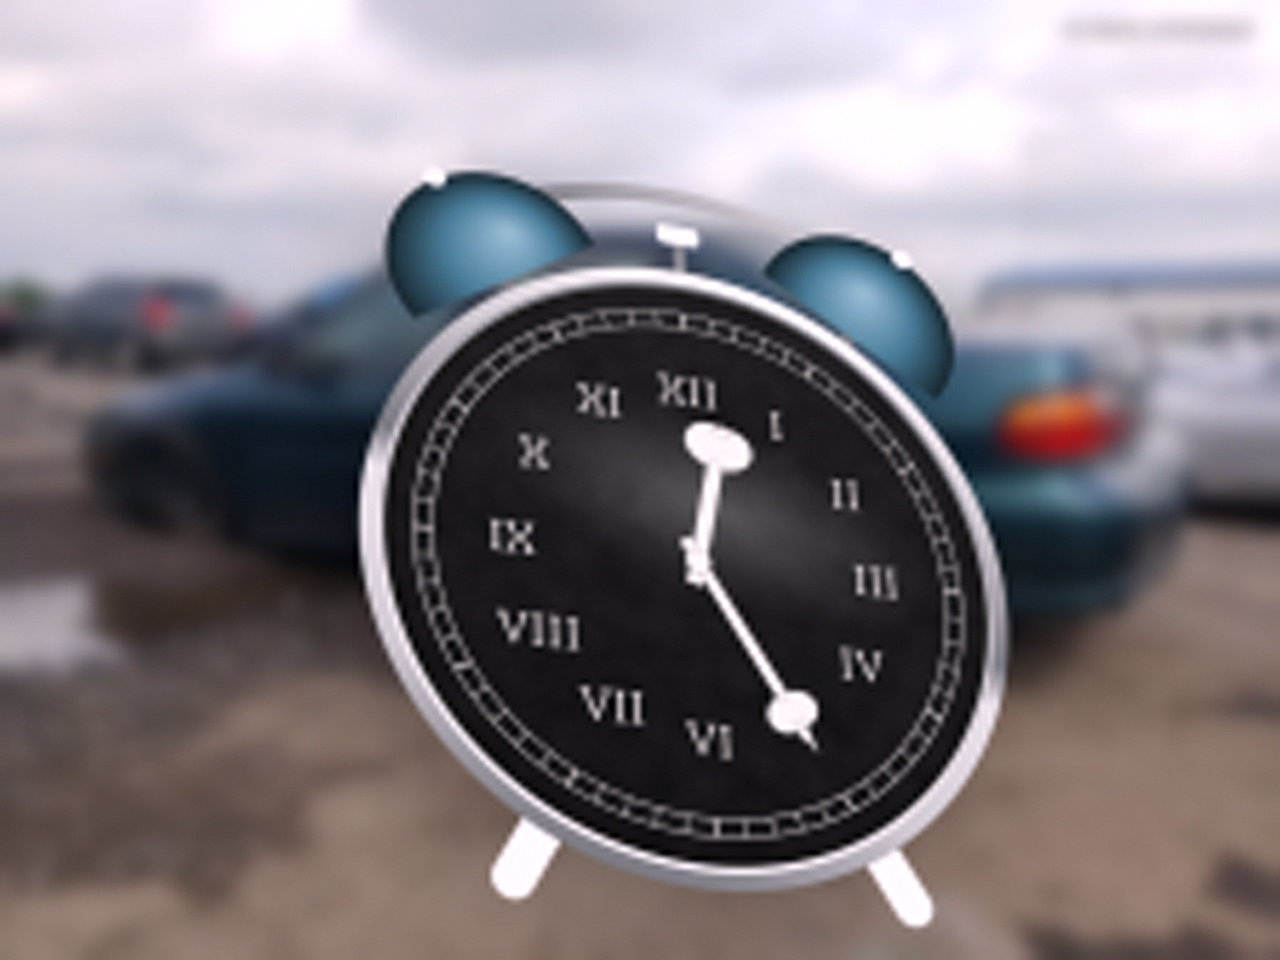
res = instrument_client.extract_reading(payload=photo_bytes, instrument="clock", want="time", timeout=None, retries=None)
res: 12:25
